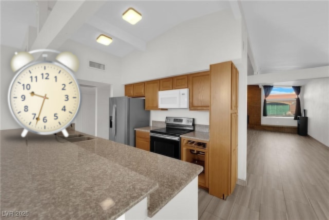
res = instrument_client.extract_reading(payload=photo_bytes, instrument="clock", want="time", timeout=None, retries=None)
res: 9:33
